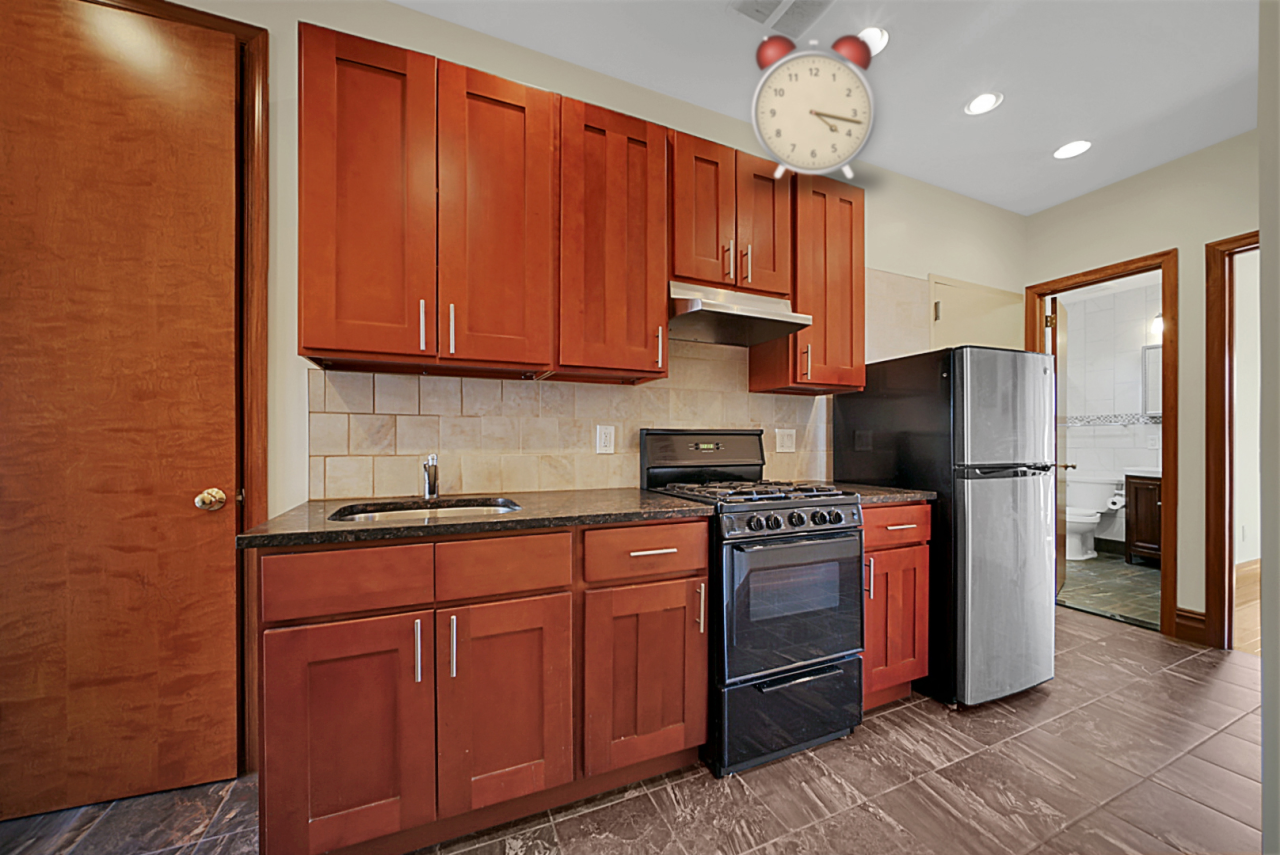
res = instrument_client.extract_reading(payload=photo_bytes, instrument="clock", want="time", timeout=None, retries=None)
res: 4:17
